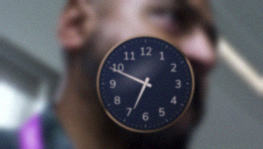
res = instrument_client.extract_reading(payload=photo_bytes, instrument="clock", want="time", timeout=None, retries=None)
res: 6:49
